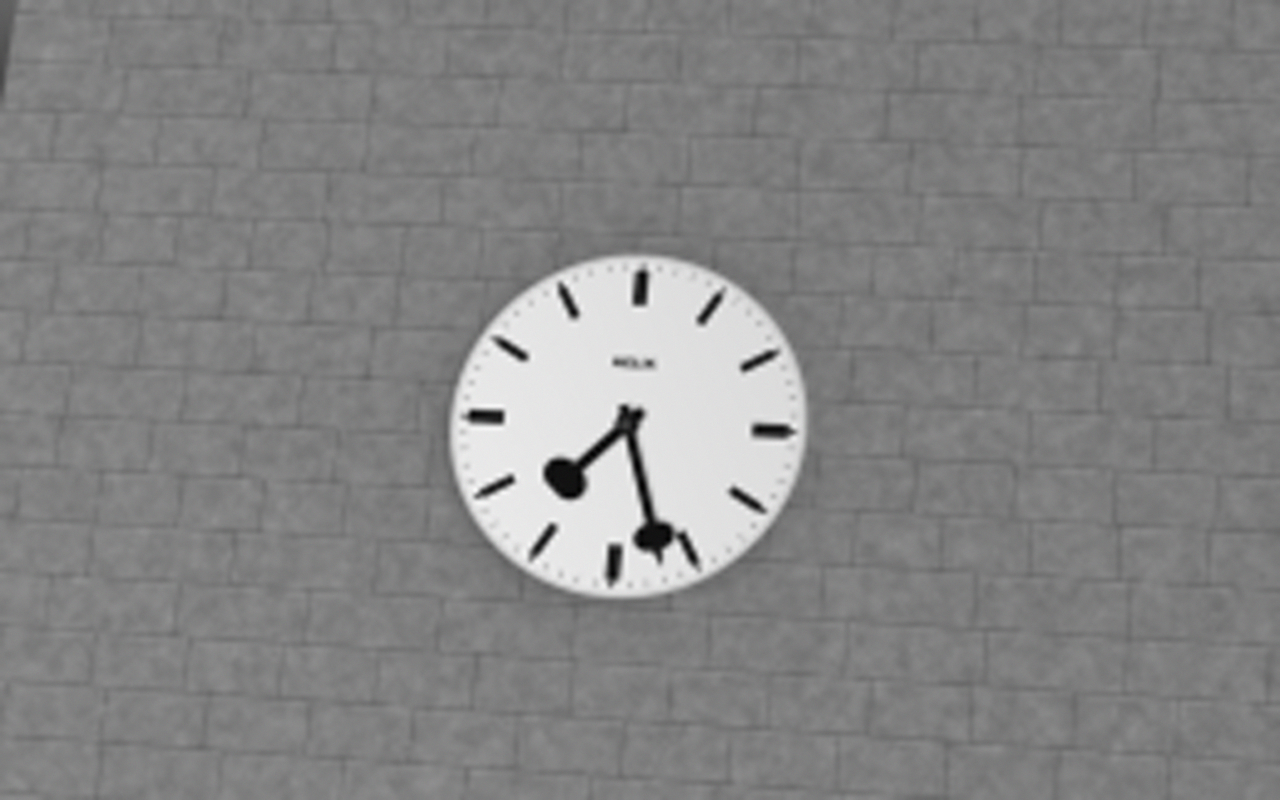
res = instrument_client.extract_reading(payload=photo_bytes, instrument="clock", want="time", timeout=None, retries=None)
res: 7:27
